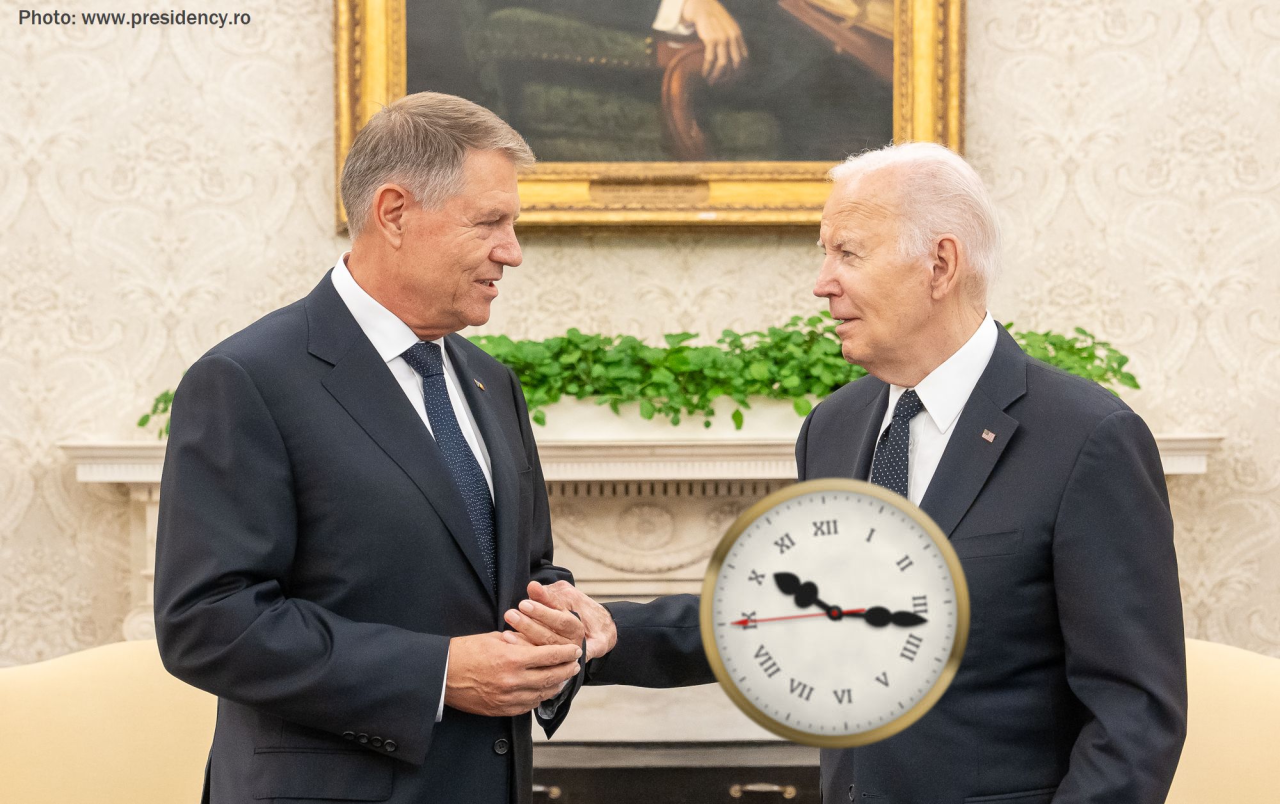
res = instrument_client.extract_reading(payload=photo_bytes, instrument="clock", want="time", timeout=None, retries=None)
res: 10:16:45
